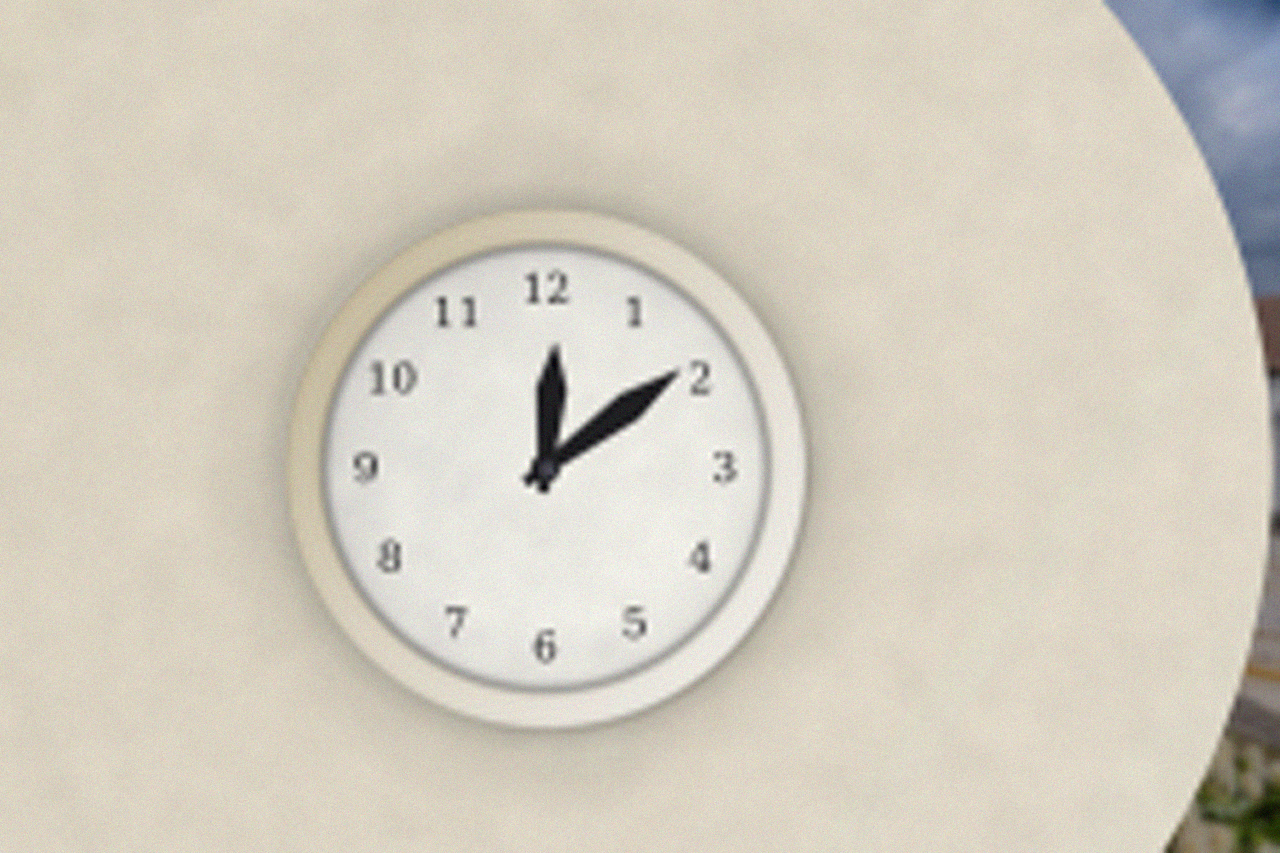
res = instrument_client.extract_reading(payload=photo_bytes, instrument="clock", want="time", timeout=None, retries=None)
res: 12:09
